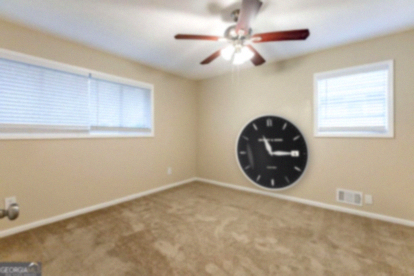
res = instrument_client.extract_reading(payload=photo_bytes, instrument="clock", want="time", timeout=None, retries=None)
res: 11:15
